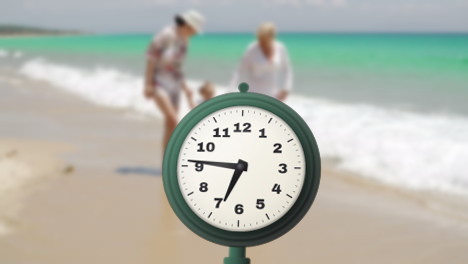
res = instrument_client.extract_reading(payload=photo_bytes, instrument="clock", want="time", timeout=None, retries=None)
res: 6:46
